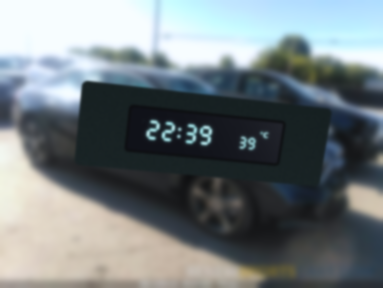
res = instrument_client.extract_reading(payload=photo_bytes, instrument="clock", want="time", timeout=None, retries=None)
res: 22:39
